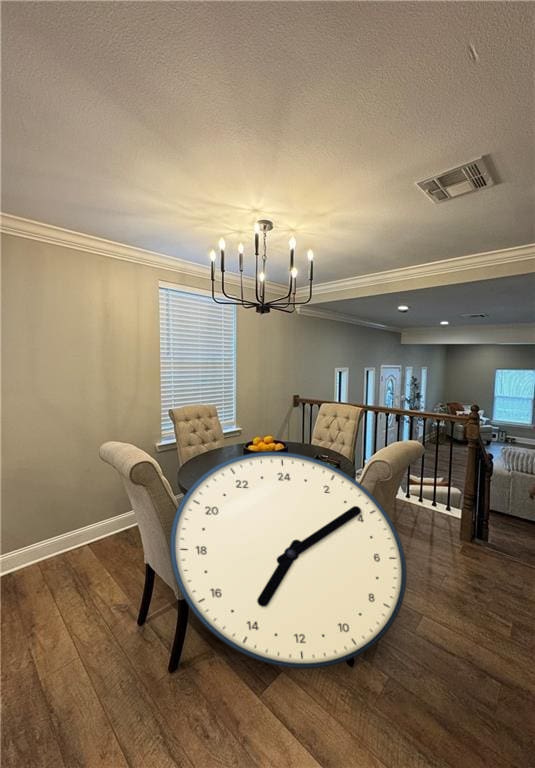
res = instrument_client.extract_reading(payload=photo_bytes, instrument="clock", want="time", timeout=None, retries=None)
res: 14:09
